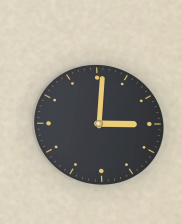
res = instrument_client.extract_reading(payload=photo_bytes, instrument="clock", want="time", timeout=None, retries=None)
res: 3:01
